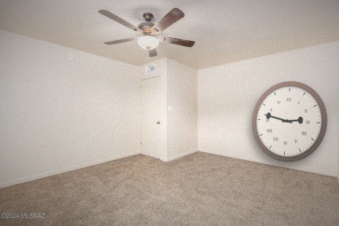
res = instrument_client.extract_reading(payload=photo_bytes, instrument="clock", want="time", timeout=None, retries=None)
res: 2:47
